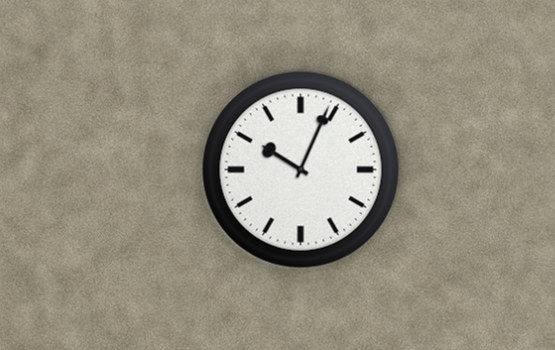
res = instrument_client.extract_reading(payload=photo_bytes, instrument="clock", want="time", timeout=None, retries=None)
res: 10:04
